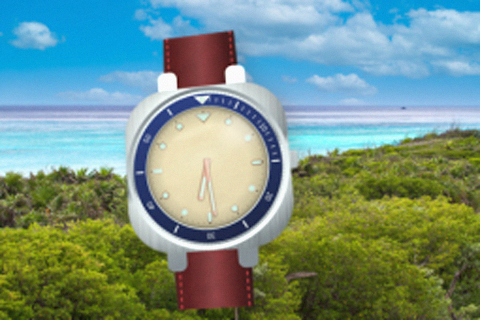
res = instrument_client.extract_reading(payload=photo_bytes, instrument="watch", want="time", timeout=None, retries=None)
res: 6:29
